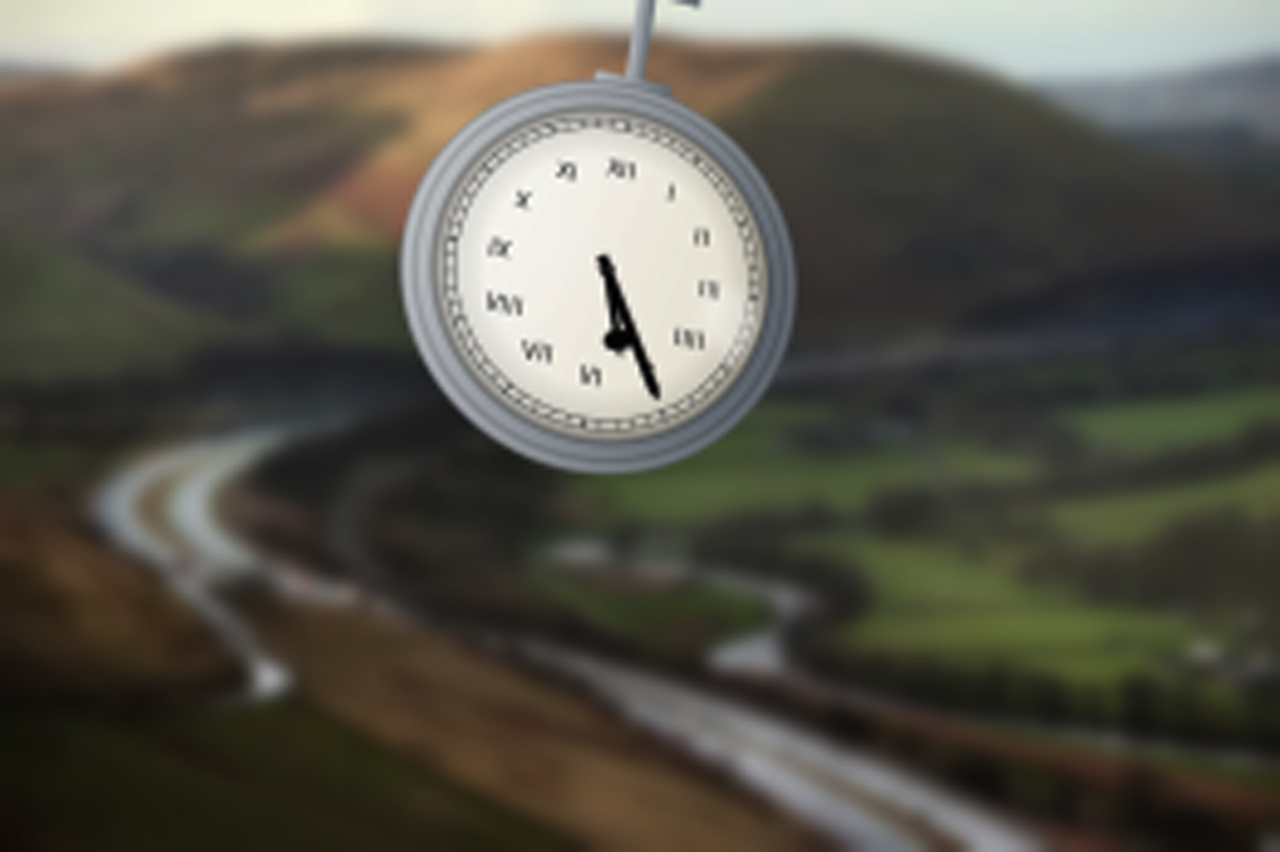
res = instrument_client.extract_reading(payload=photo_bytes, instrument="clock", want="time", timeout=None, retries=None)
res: 5:25
